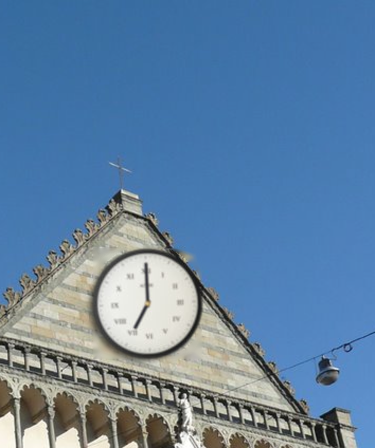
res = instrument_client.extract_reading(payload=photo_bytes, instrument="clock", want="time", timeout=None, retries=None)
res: 7:00
